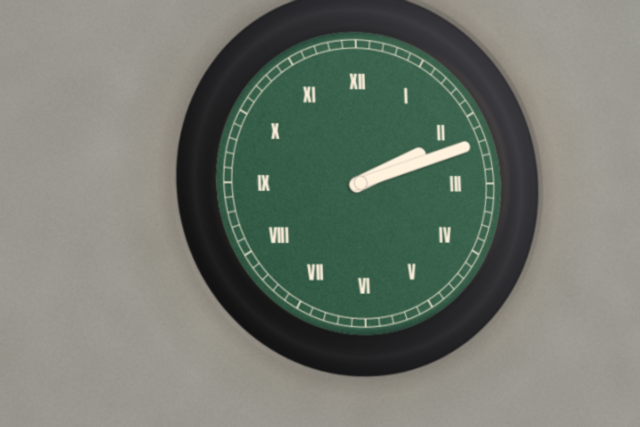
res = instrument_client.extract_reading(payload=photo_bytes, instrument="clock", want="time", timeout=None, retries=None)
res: 2:12
